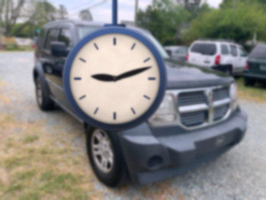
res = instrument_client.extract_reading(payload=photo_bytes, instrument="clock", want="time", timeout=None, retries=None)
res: 9:12
